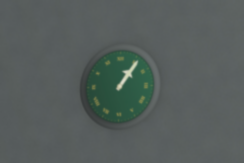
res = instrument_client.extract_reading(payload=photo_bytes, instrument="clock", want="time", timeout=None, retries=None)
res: 1:06
